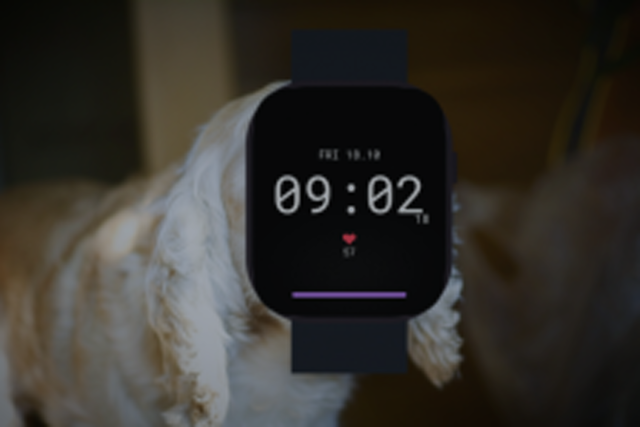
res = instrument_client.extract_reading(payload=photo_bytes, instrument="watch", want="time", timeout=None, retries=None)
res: 9:02
